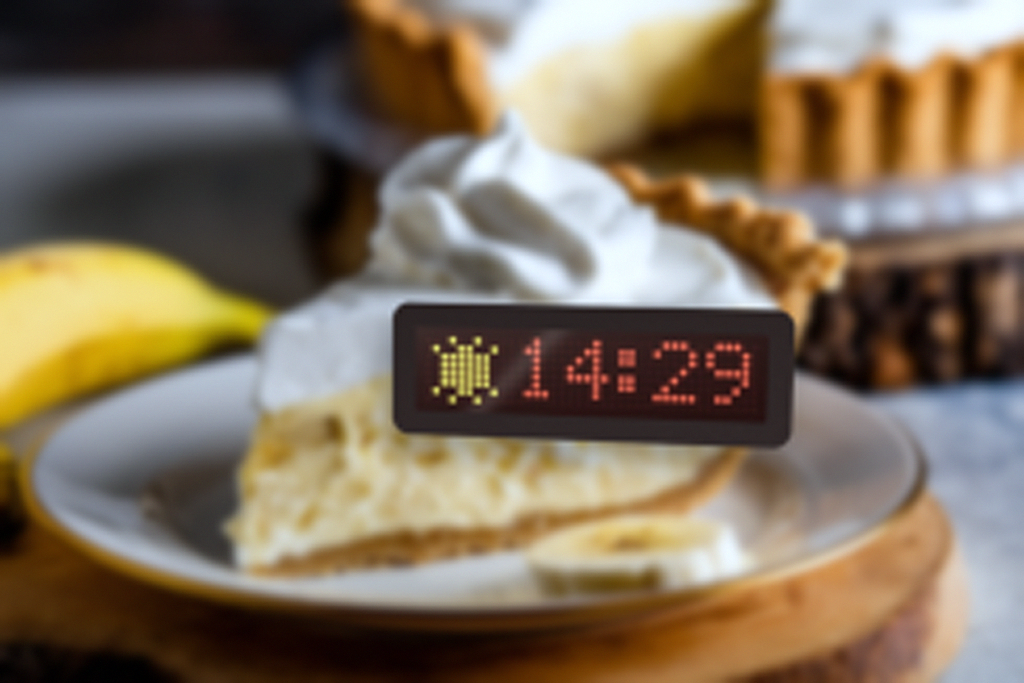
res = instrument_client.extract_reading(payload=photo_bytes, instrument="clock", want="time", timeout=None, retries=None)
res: 14:29
